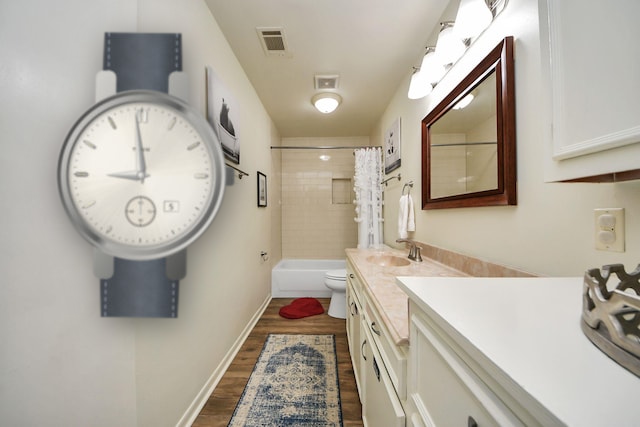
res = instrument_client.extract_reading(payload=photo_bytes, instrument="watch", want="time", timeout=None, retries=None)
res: 8:59
